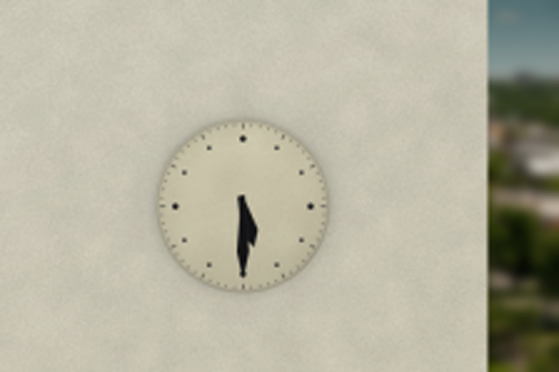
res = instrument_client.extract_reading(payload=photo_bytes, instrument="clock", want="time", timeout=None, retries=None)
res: 5:30
